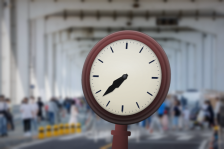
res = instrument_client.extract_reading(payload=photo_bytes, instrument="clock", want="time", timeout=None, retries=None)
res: 7:38
